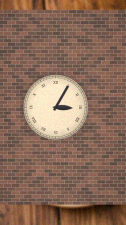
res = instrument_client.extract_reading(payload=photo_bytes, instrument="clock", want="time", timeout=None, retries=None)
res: 3:05
